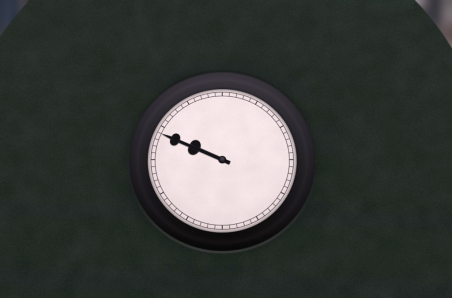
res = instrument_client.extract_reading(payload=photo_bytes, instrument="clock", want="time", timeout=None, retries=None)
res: 9:49
